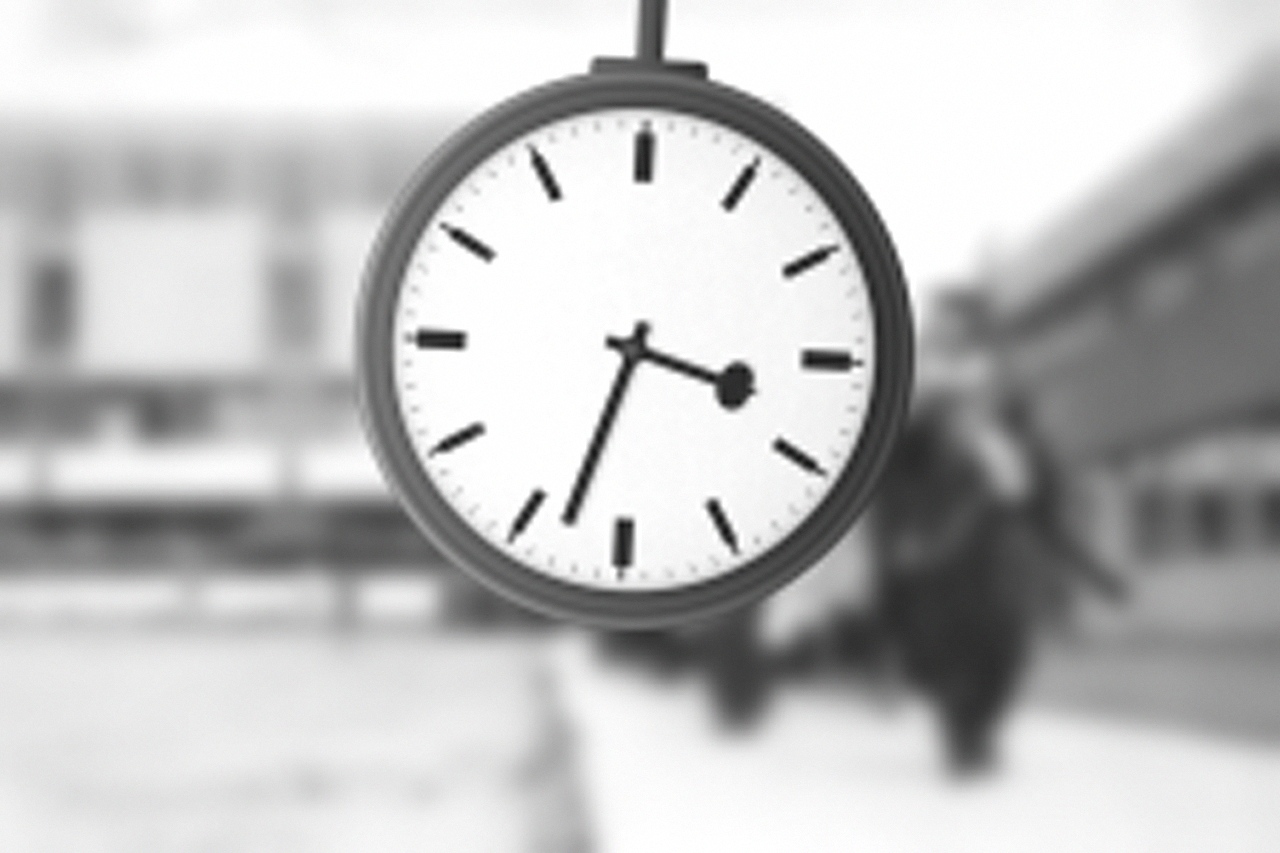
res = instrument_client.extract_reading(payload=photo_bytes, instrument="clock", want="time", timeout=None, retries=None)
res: 3:33
